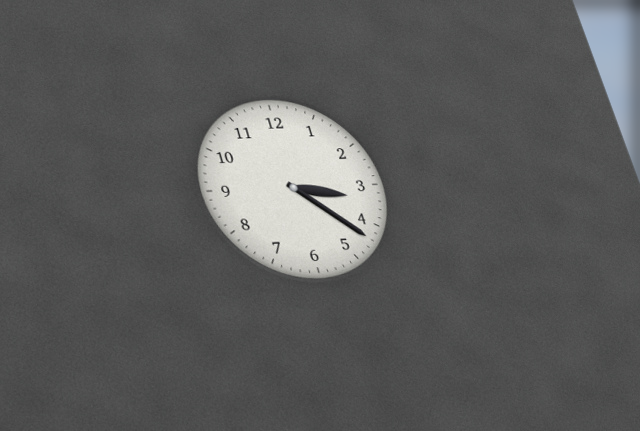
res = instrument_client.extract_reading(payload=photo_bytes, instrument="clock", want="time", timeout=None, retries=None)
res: 3:22
